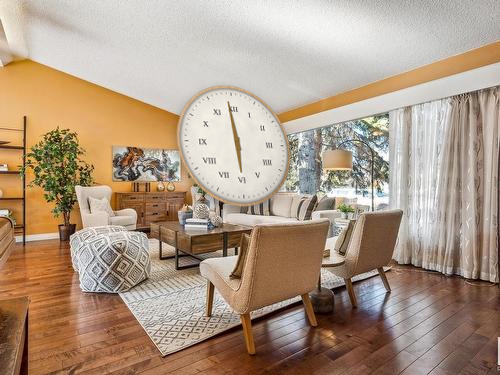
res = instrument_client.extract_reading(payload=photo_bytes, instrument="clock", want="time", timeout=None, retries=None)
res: 5:59
